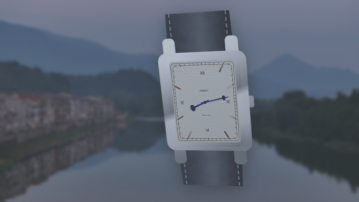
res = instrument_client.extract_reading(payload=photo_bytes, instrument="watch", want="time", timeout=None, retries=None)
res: 8:13
